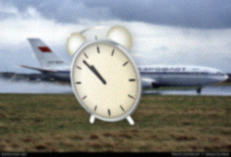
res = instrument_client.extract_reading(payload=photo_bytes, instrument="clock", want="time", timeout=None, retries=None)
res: 10:53
